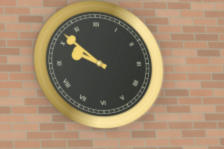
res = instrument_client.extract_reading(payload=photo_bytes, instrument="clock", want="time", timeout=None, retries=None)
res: 9:52
